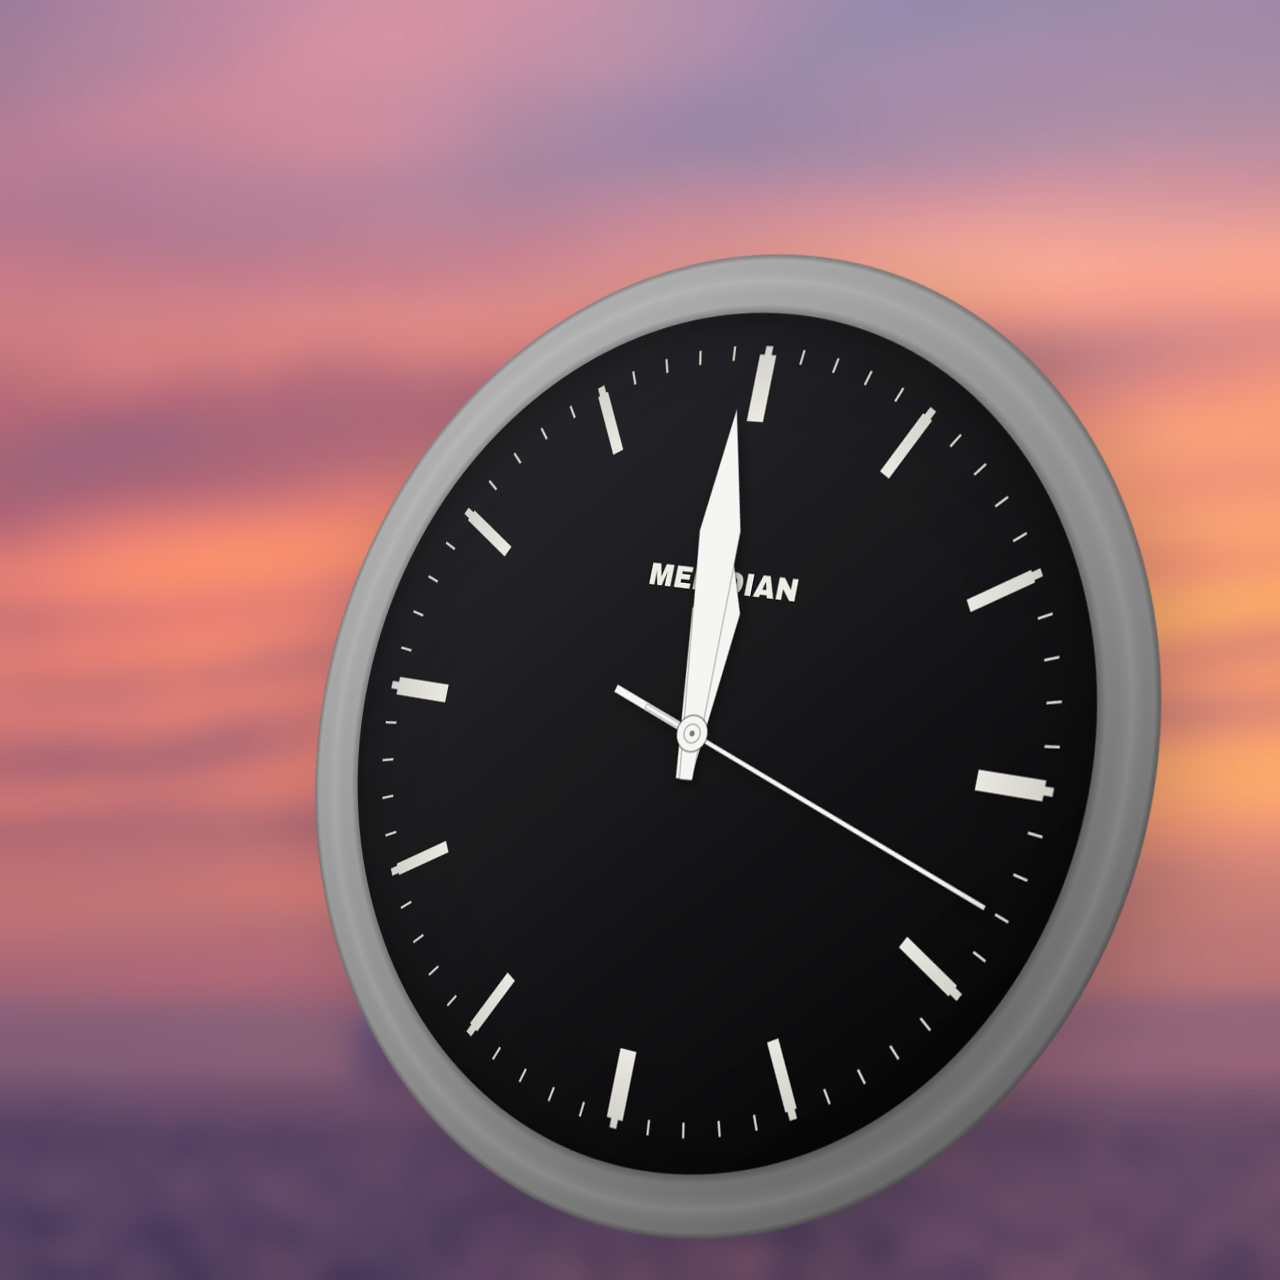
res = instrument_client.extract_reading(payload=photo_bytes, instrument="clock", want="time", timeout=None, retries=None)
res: 11:59:18
